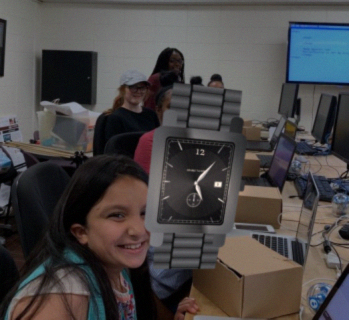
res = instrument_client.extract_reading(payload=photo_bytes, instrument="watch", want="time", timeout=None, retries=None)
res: 5:06
